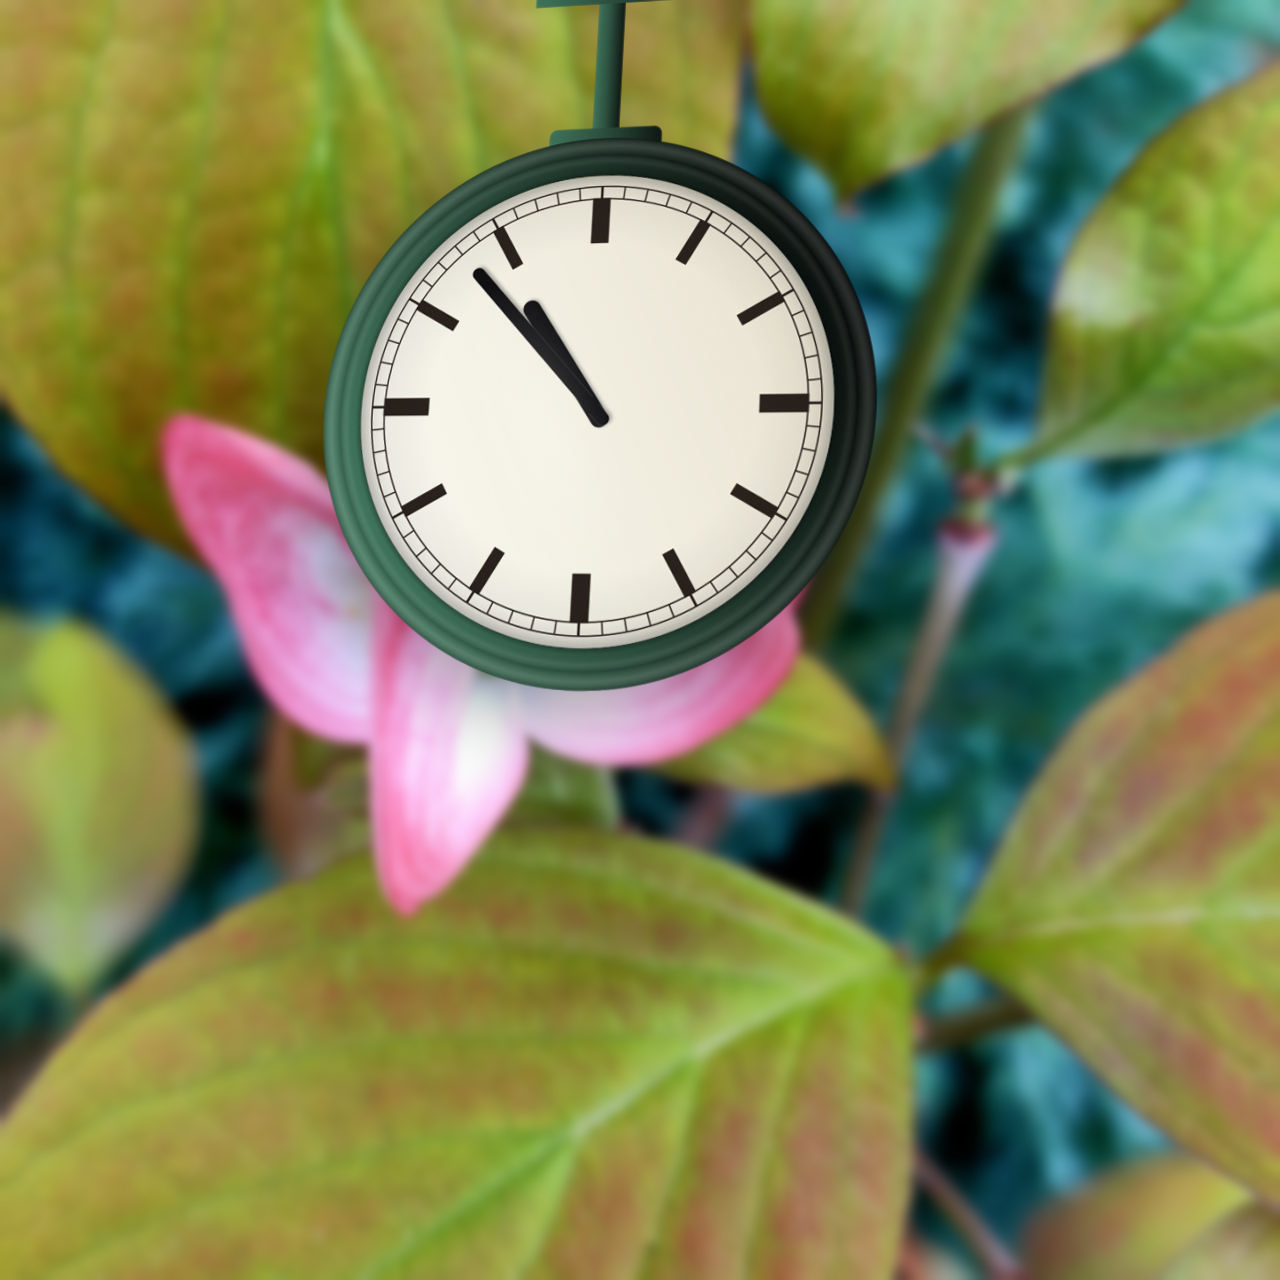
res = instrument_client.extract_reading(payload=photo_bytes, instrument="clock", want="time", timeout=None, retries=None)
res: 10:53
